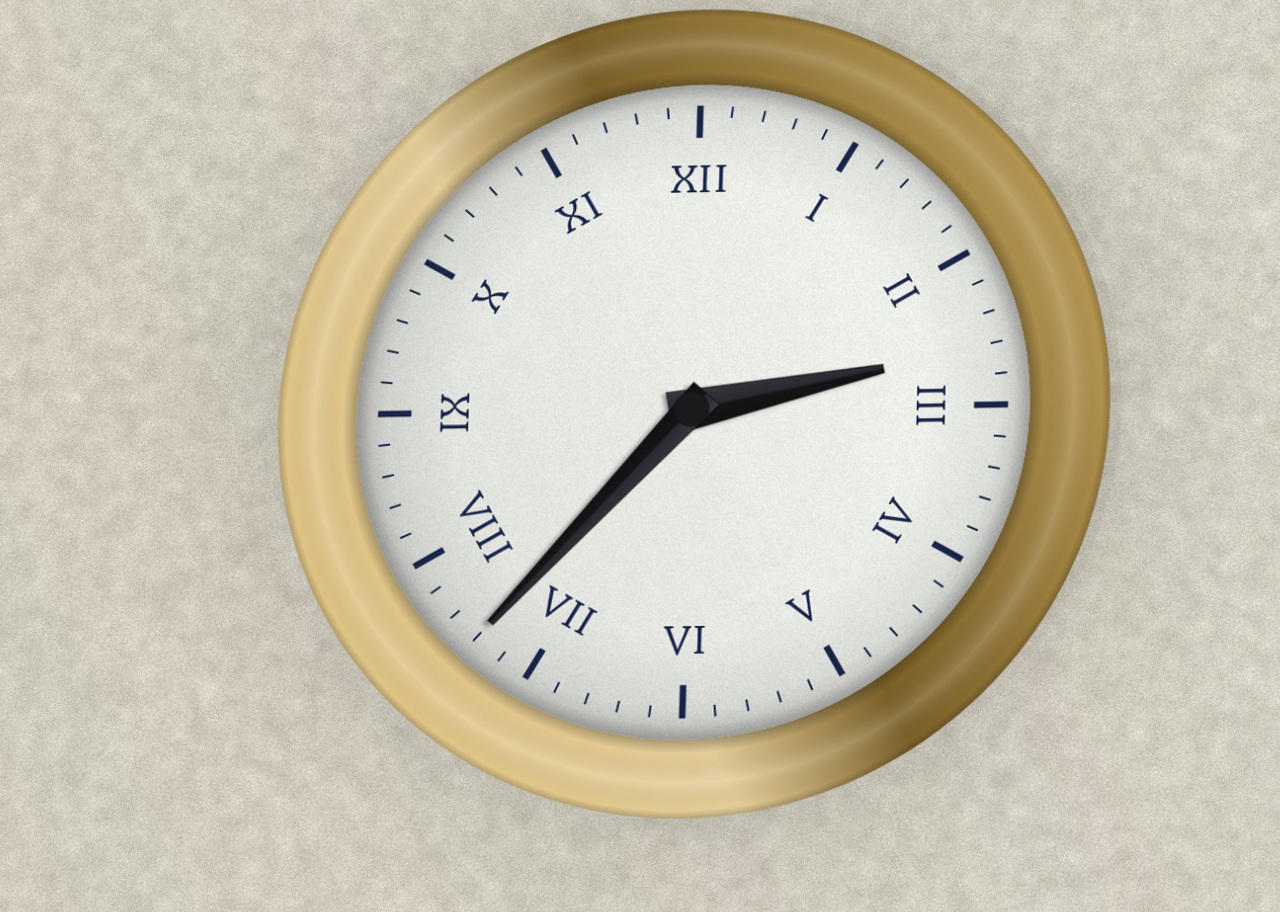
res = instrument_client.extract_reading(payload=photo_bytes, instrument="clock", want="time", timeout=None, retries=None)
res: 2:37
